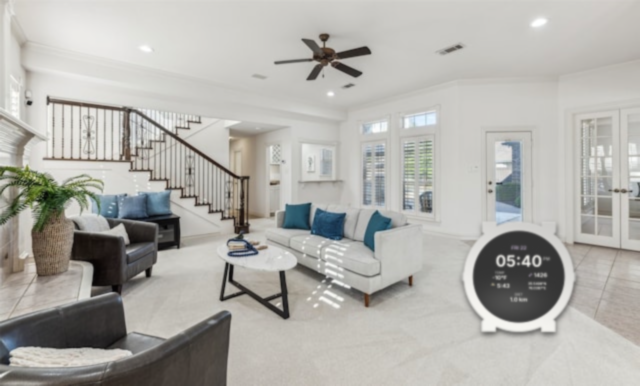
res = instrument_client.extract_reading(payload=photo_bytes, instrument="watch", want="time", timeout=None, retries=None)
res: 5:40
